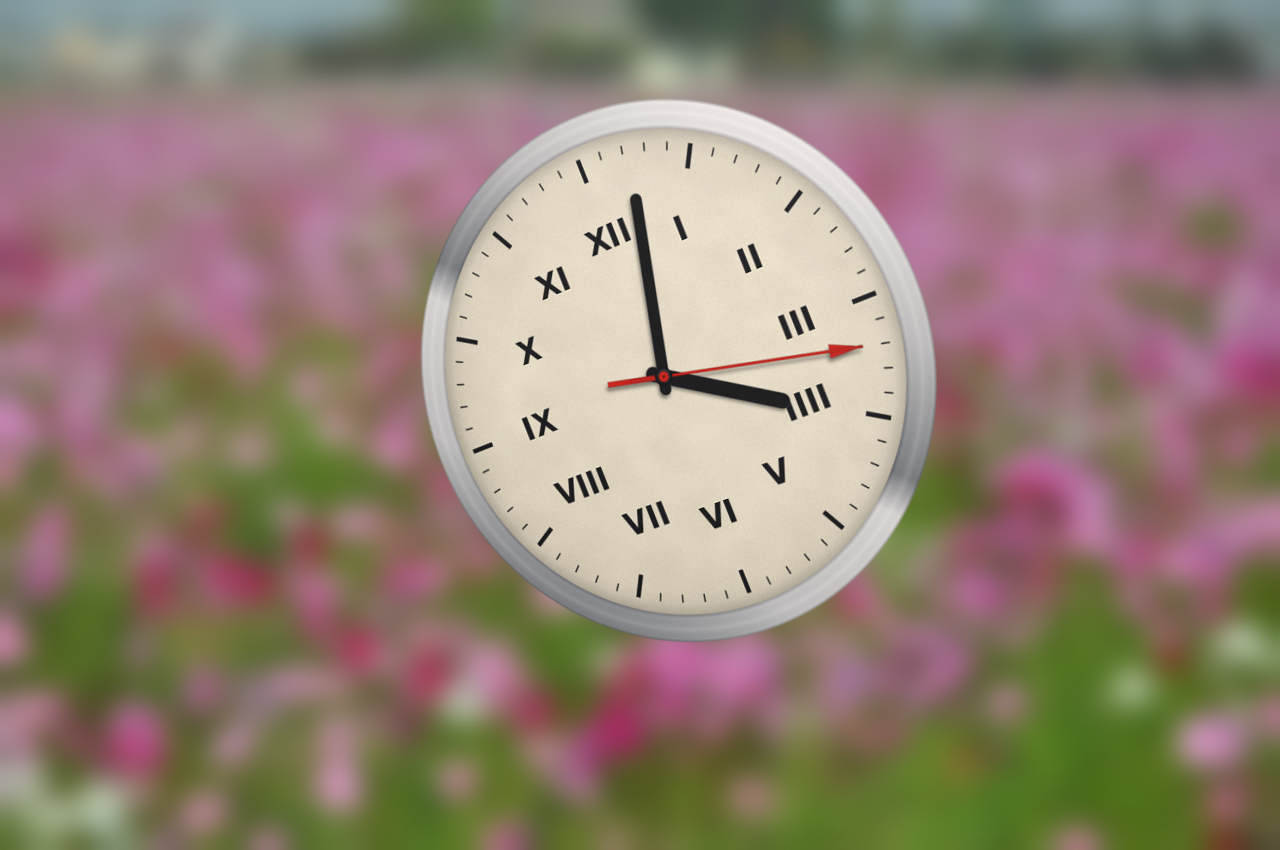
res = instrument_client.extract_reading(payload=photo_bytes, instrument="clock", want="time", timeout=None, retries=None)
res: 4:02:17
